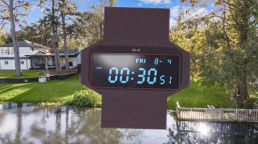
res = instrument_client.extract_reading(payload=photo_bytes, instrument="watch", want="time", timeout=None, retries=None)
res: 0:30:51
